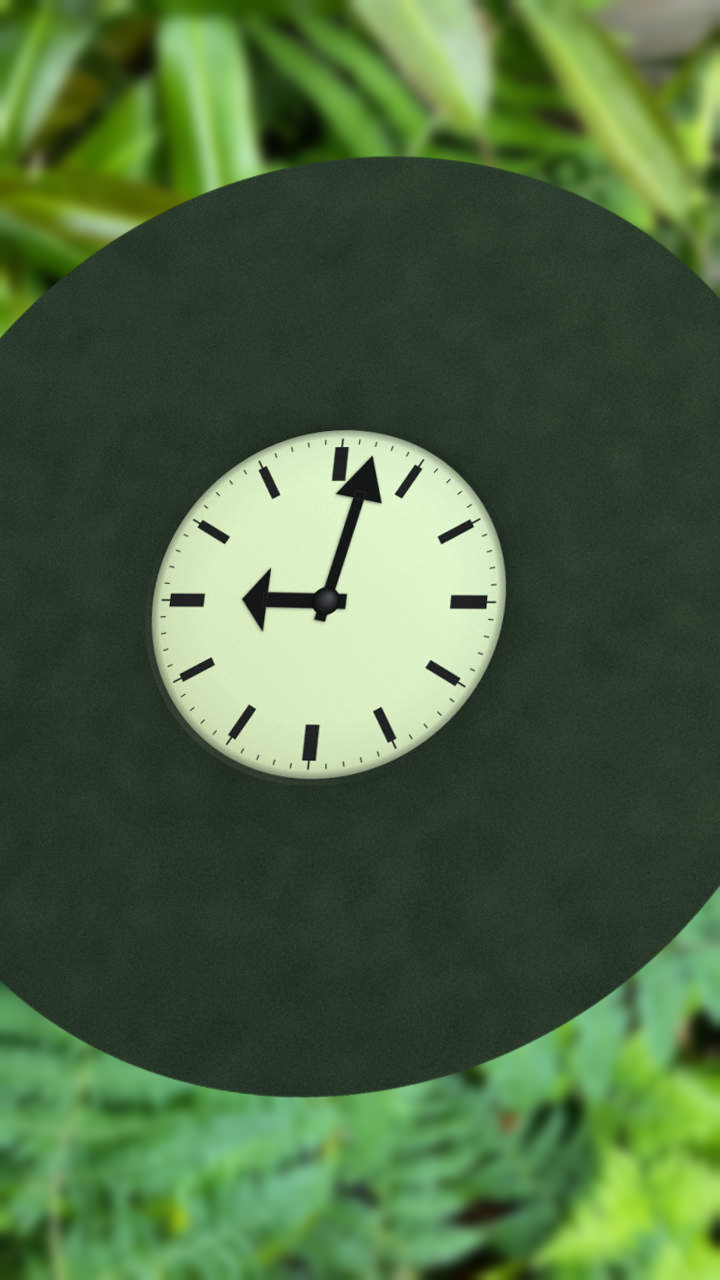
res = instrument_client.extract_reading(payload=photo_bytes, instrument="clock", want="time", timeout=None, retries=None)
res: 9:02
